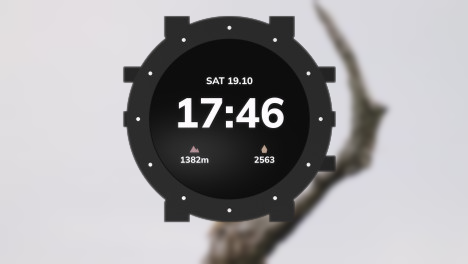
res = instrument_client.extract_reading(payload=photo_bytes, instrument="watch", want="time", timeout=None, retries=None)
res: 17:46
